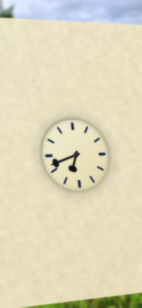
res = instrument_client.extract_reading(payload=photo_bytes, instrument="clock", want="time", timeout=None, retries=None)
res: 6:42
